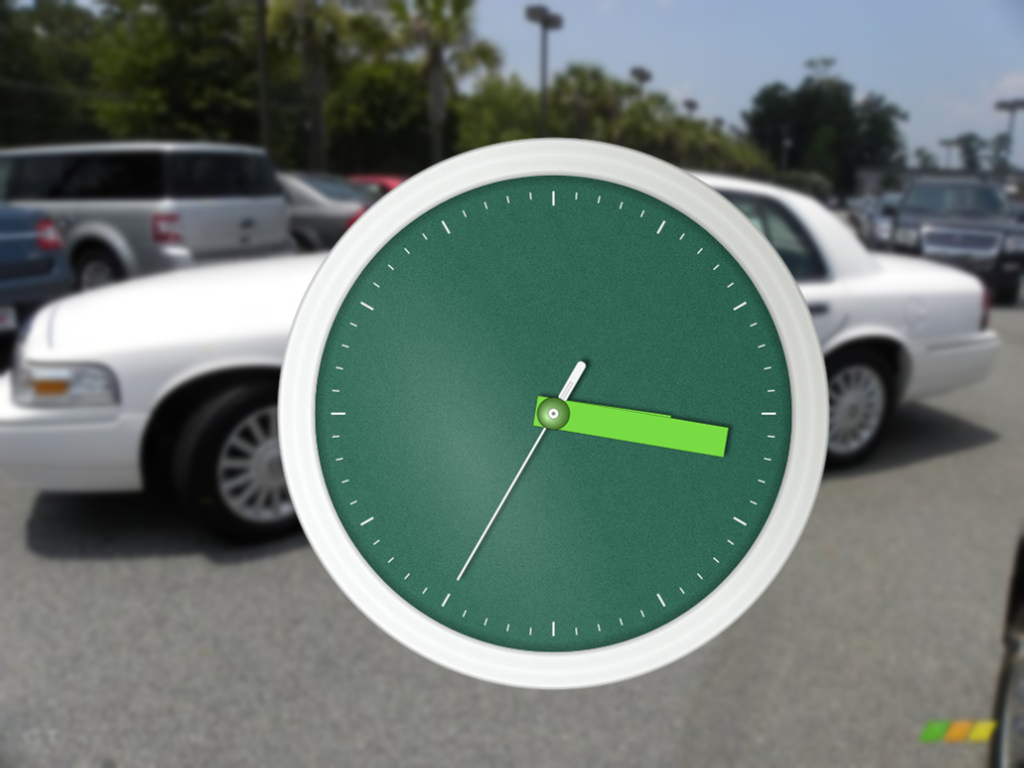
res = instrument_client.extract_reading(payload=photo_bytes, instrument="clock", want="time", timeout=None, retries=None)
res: 3:16:35
